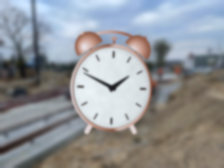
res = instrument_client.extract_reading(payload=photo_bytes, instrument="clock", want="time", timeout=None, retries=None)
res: 1:49
